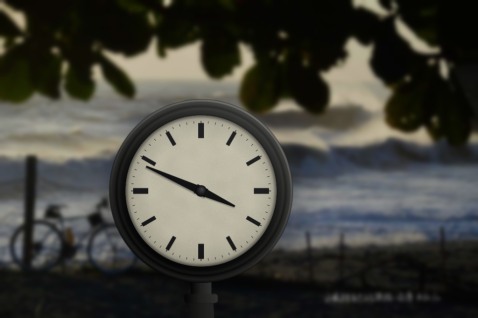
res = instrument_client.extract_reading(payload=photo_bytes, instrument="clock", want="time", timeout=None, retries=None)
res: 3:49
